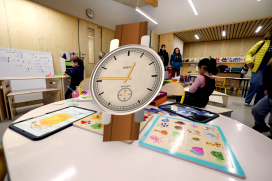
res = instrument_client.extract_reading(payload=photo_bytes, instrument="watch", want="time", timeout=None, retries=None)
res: 12:46
